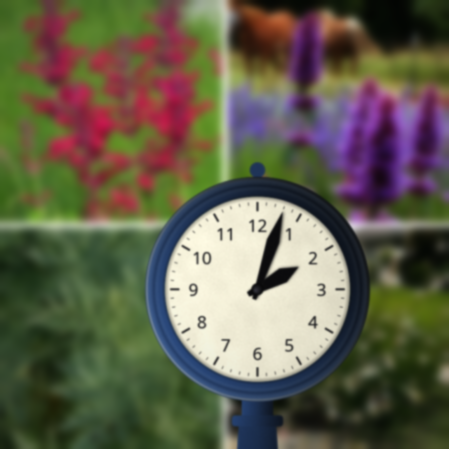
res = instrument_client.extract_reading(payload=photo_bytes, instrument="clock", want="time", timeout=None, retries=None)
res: 2:03
